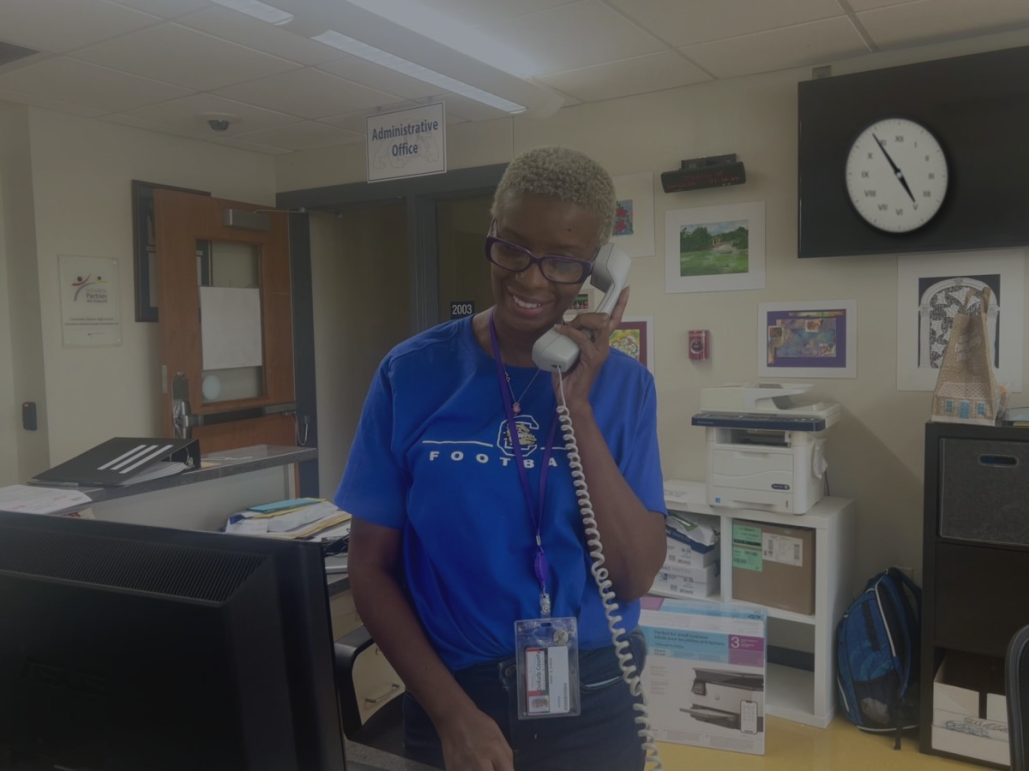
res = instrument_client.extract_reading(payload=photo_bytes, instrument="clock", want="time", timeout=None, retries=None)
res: 4:54
